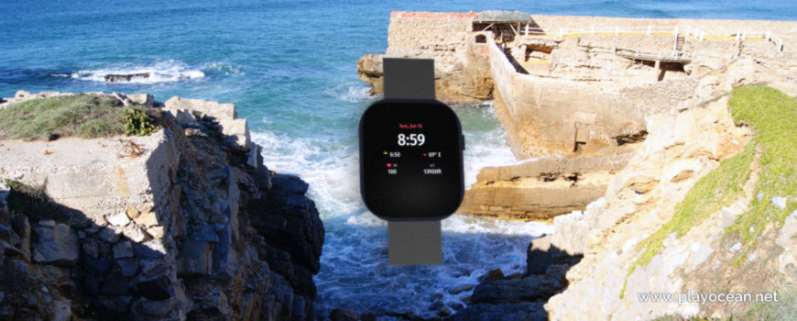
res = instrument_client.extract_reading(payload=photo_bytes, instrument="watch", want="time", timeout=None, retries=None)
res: 8:59
